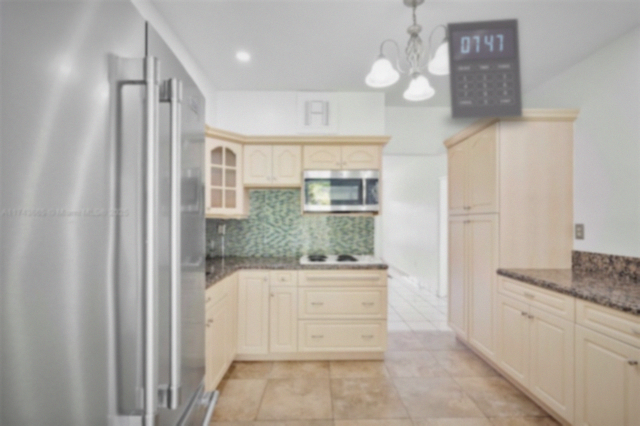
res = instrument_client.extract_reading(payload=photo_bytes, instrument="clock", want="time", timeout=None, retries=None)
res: 7:47
